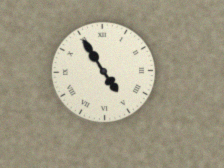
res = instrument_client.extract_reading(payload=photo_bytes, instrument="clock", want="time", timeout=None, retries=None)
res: 4:55
